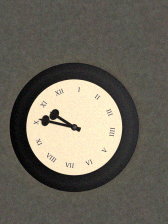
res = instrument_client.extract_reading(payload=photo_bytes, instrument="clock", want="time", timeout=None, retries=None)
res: 10:51
